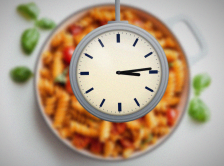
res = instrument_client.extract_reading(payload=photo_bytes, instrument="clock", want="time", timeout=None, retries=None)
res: 3:14
